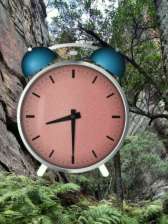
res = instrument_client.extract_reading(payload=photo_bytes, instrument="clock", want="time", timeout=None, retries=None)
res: 8:30
